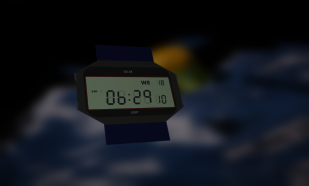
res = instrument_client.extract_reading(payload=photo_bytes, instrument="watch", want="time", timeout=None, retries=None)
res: 6:29:10
